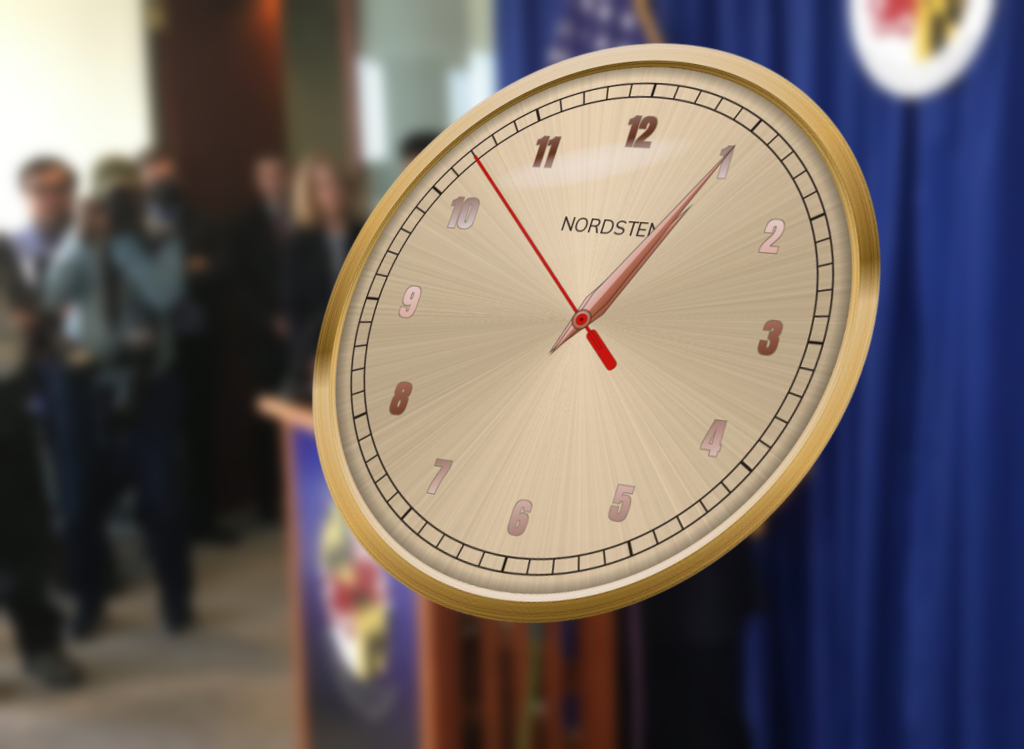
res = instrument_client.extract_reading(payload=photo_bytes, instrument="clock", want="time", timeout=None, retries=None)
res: 1:04:52
